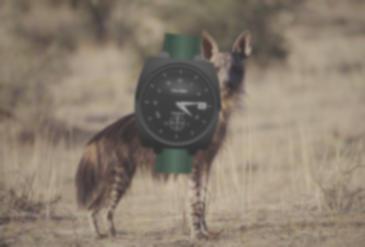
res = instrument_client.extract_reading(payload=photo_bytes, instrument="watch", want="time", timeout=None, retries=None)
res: 4:14
